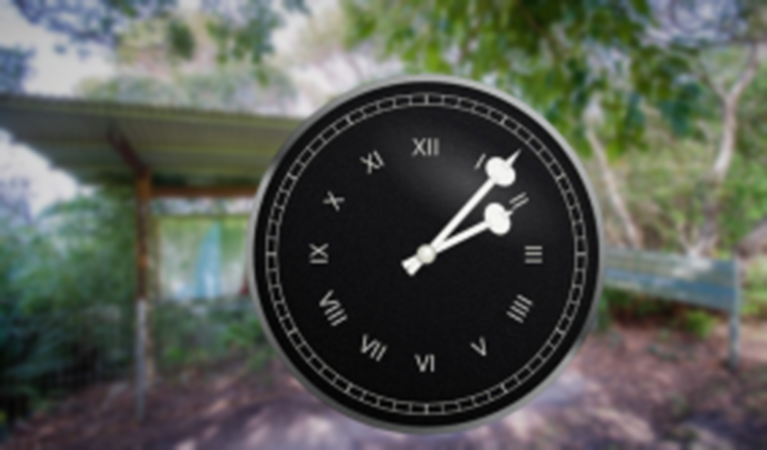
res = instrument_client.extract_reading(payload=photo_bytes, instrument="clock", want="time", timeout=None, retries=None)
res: 2:07
